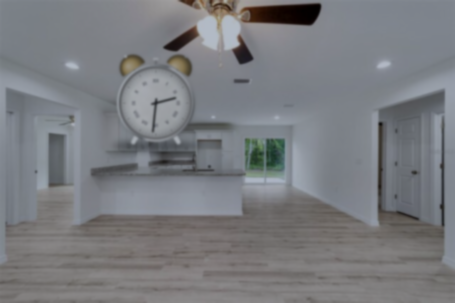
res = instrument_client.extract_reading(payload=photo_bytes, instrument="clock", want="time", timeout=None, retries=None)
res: 2:31
